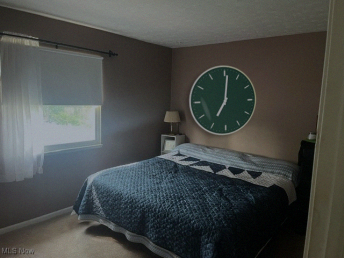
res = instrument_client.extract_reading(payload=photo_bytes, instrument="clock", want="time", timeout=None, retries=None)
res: 7:01
